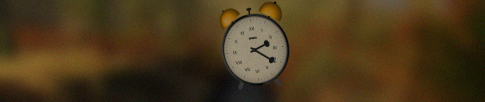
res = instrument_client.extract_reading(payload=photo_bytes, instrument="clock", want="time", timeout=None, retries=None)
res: 2:21
